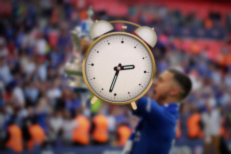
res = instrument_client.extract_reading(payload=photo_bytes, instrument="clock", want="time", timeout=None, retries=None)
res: 2:32
